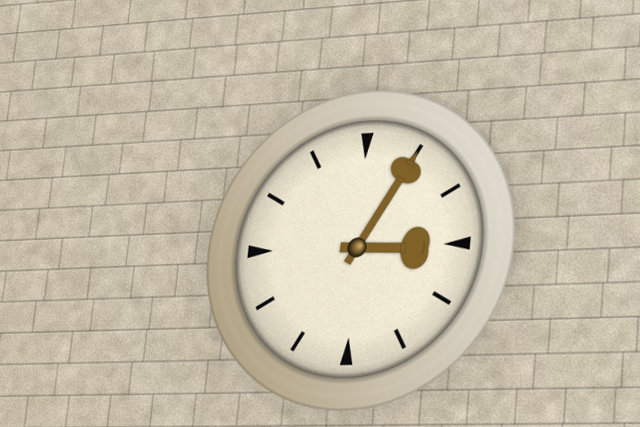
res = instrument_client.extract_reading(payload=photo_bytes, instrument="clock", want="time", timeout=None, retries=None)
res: 3:05
